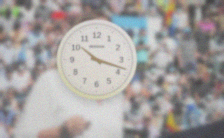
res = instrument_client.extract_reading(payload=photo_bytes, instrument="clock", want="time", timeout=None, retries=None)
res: 10:18
